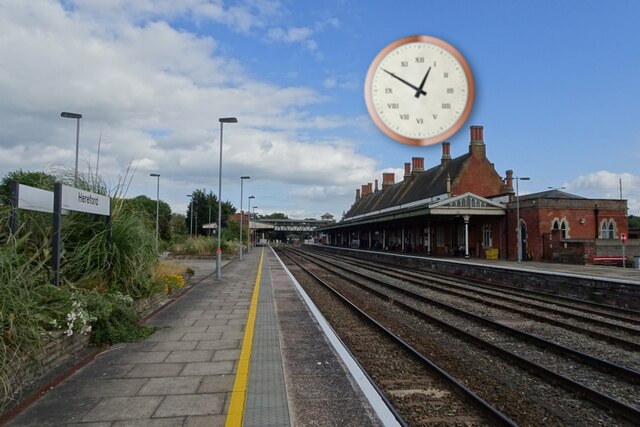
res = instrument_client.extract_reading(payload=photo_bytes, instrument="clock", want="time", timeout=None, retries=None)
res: 12:50
